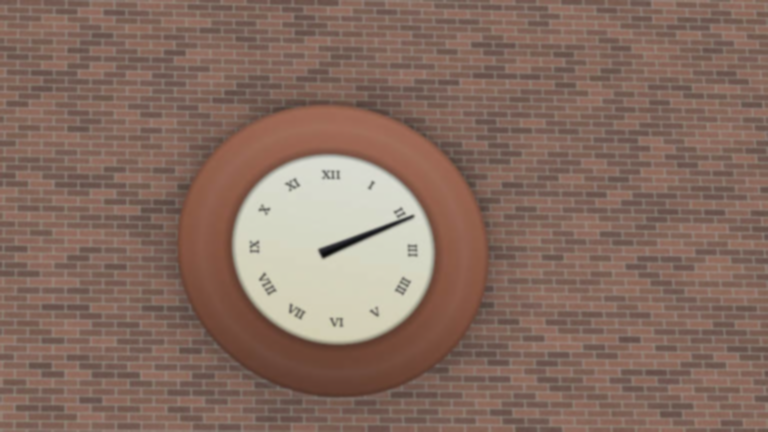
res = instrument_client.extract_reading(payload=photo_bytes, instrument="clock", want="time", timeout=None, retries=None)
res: 2:11
